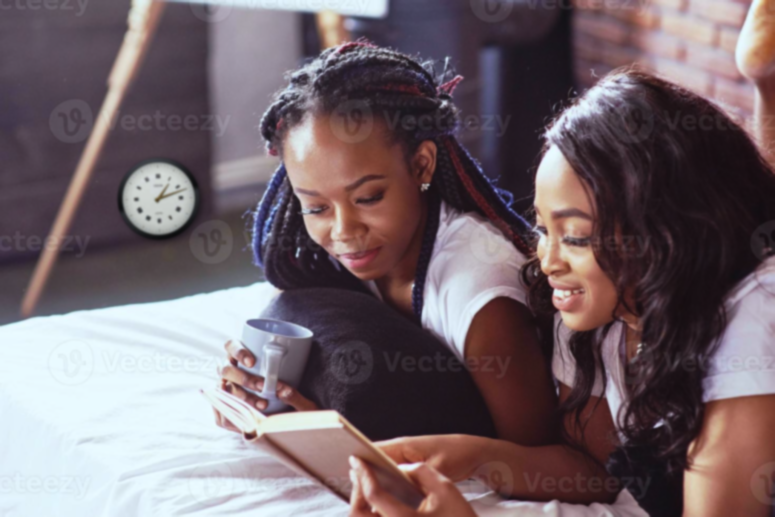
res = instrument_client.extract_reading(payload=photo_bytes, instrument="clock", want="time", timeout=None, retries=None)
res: 1:12
